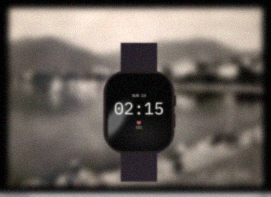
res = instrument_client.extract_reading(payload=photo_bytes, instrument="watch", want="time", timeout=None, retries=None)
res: 2:15
